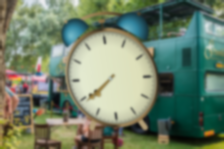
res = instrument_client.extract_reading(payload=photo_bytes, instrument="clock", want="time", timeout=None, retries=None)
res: 7:39
